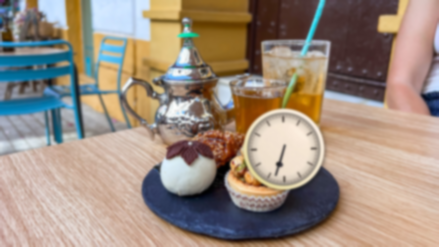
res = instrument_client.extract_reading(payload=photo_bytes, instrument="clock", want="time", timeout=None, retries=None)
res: 6:33
